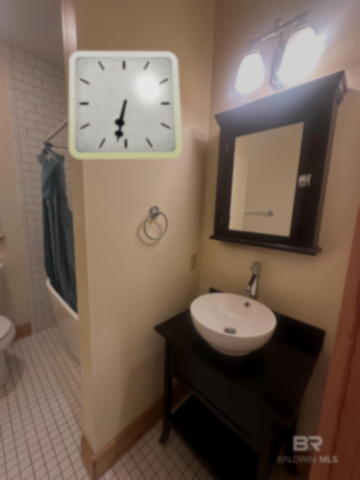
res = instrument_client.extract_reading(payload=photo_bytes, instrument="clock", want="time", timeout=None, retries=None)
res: 6:32
